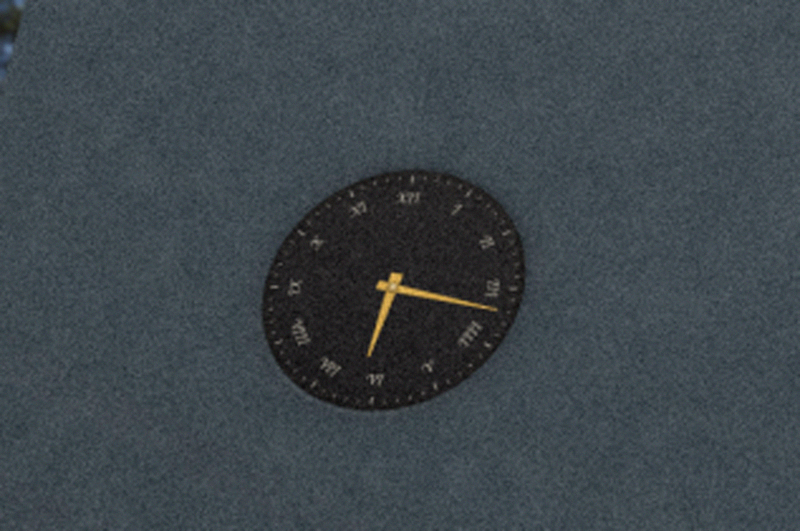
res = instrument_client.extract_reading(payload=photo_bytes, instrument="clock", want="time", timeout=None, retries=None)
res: 6:17
